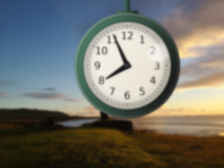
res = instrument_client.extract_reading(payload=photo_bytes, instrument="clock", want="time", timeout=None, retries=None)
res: 7:56
